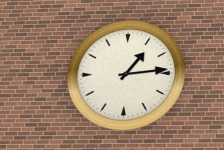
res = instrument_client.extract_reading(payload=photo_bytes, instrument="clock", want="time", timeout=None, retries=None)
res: 1:14
